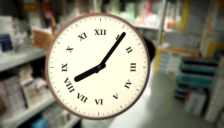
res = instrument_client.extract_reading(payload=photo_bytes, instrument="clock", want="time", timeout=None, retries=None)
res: 8:06
